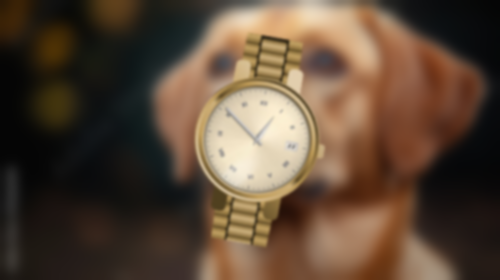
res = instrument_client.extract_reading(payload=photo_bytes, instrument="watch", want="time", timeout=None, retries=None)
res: 12:51
